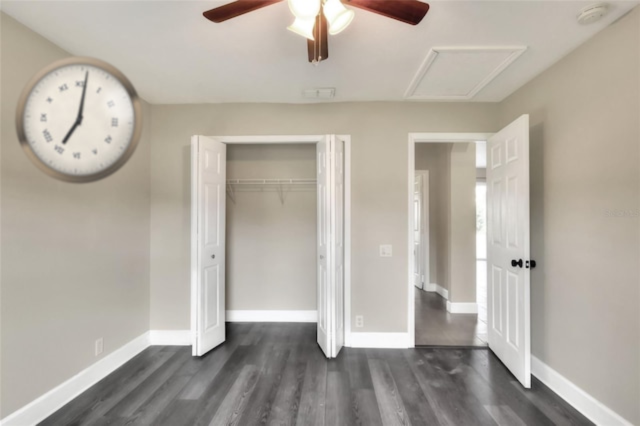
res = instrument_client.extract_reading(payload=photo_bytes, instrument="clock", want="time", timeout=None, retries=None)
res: 7:01
